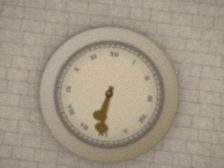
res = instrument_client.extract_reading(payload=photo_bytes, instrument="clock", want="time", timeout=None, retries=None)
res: 6:31
